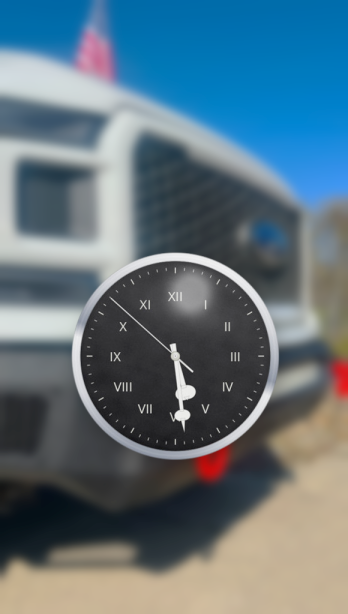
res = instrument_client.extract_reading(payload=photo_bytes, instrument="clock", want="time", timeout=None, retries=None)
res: 5:28:52
